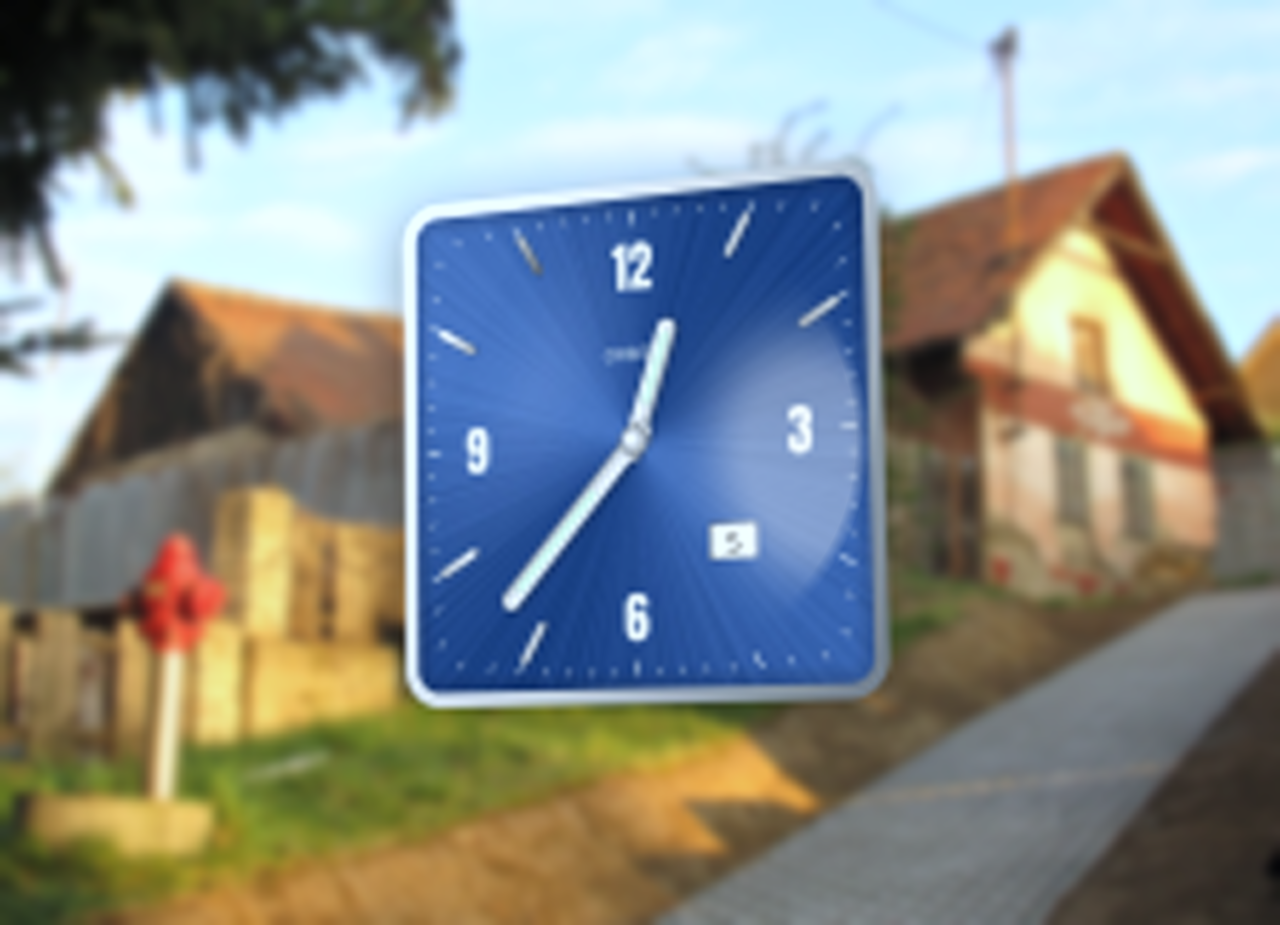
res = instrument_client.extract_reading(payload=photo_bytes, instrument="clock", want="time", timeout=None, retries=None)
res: 12:37
